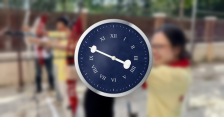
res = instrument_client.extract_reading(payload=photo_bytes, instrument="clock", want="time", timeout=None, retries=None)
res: 3:49
